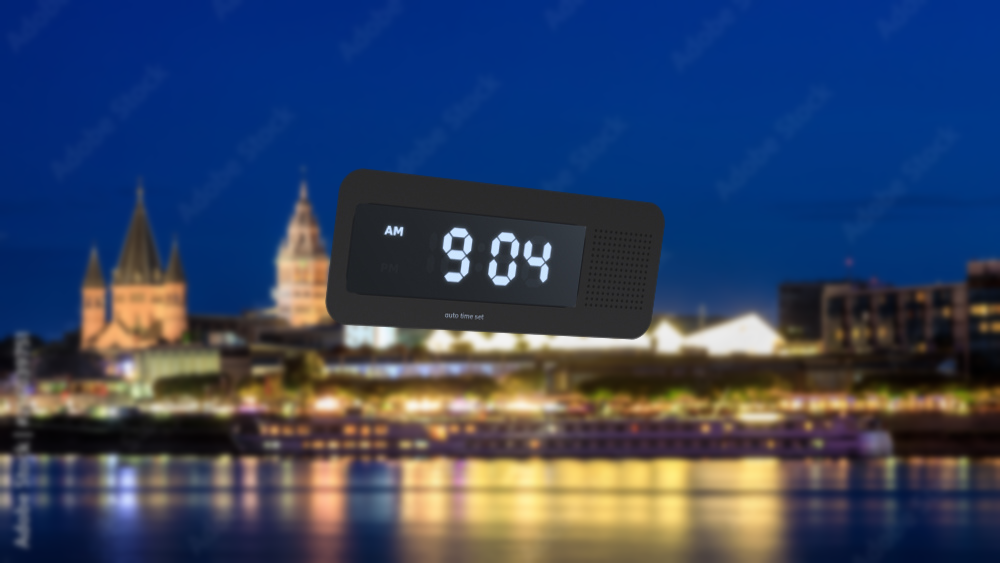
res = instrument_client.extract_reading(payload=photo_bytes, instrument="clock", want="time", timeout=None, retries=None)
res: 9:04
